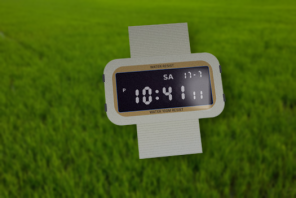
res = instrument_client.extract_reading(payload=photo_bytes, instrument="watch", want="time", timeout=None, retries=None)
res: 10:41:11
